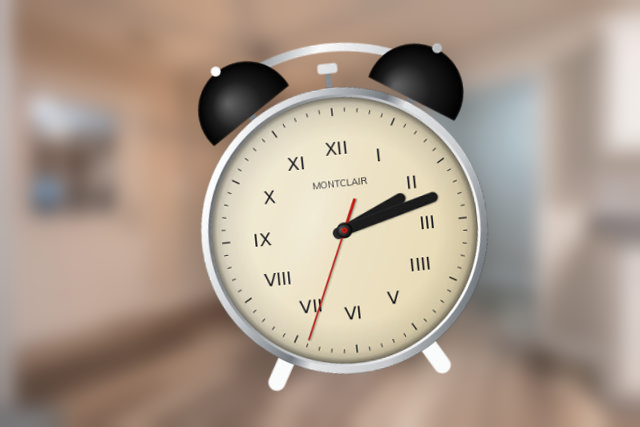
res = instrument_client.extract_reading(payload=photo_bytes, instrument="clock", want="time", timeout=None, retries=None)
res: 2:12:34
